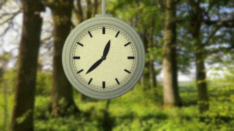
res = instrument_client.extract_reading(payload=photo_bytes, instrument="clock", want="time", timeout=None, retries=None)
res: 12:38
